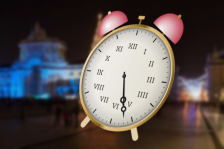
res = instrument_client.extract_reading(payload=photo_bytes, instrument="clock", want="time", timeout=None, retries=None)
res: 5:27
